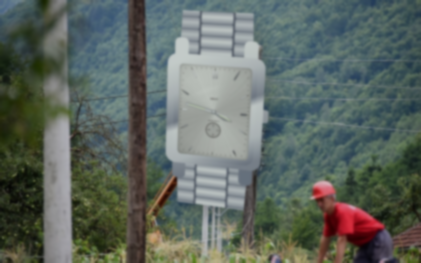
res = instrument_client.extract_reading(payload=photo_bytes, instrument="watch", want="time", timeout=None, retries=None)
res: 3:47
